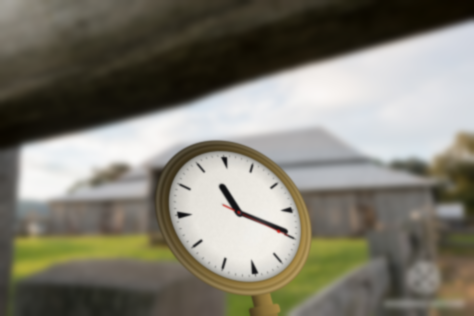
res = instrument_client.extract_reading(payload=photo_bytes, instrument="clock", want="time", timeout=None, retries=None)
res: 11:19:20
